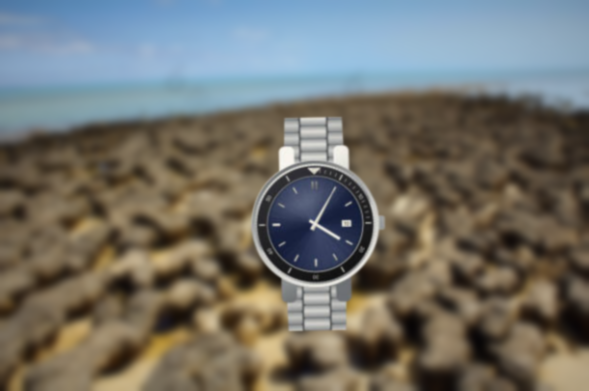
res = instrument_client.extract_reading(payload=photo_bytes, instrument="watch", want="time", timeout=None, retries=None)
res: 4:05
